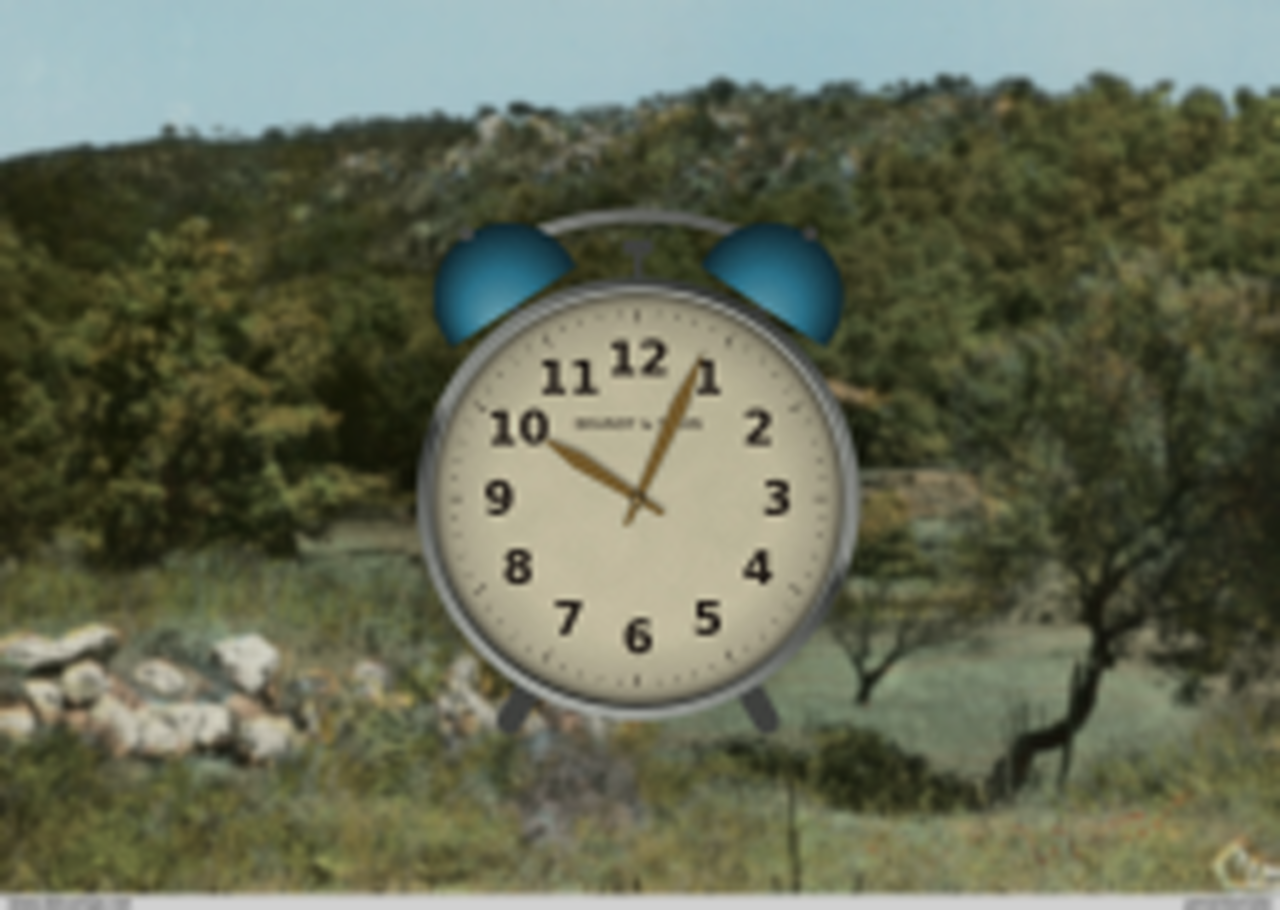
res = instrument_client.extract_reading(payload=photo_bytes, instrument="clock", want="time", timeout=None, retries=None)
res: 10:04
